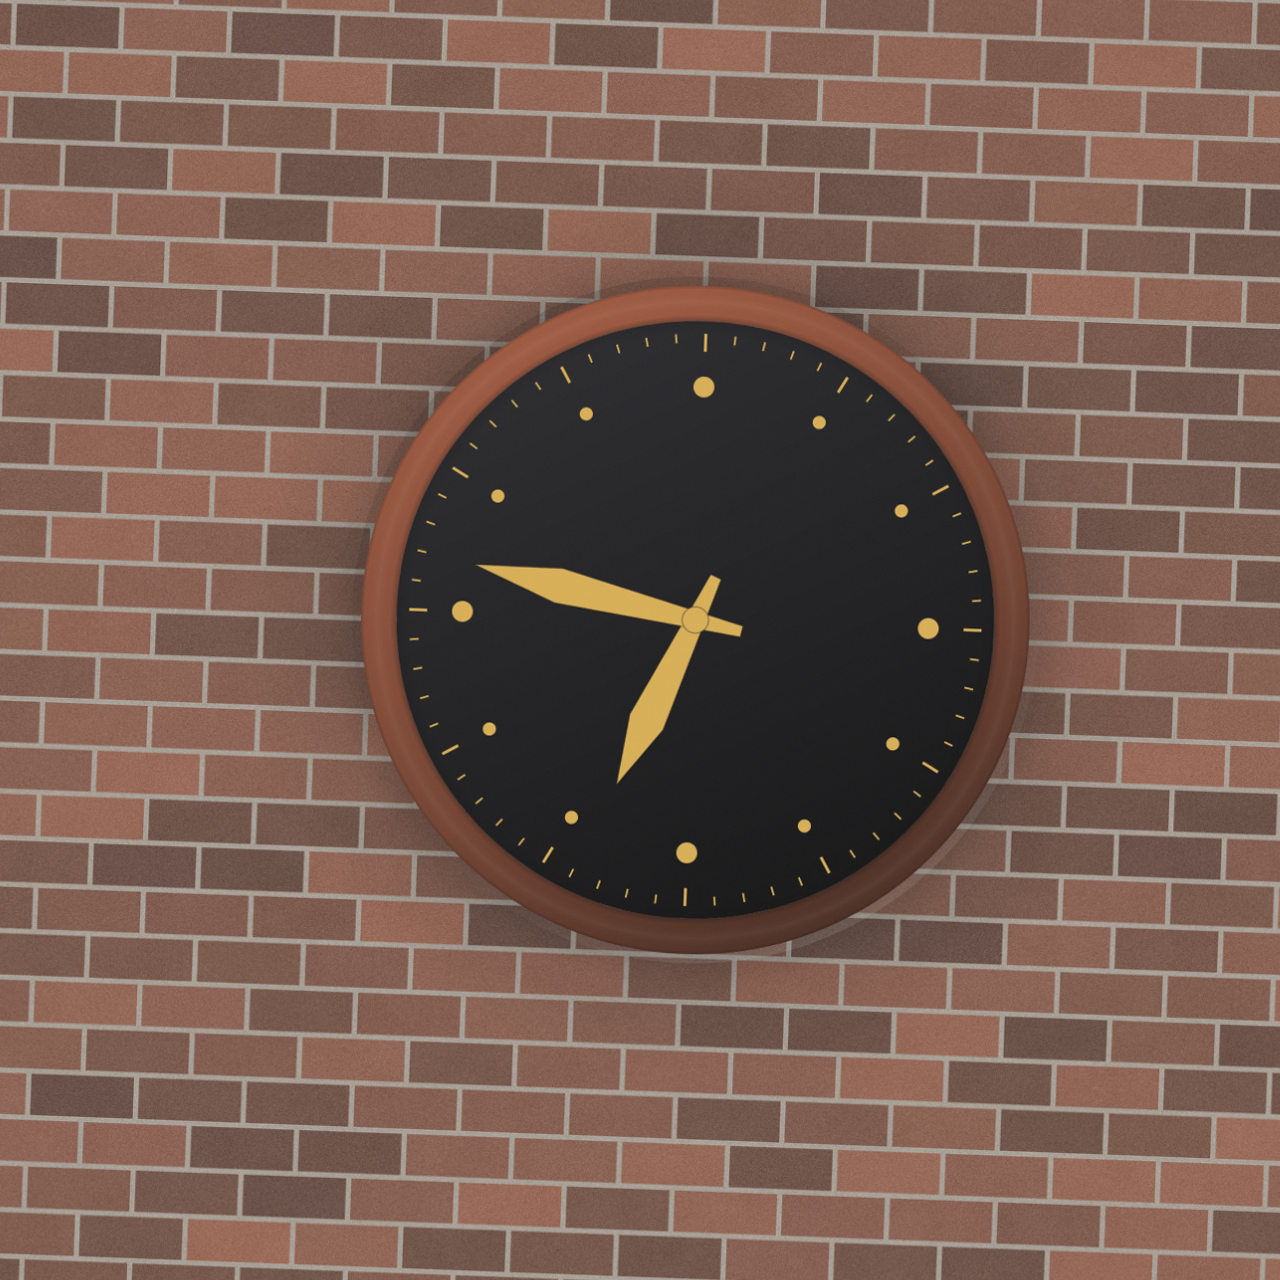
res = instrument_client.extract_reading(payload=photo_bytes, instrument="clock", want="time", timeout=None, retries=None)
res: 6:47
